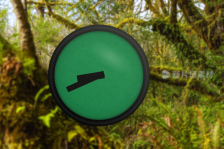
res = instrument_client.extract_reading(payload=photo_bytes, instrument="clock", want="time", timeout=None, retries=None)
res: 8:41
